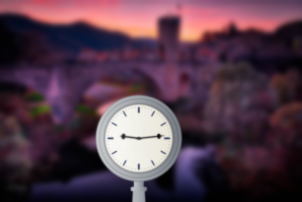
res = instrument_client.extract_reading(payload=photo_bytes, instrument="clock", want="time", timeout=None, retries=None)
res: 9:14
